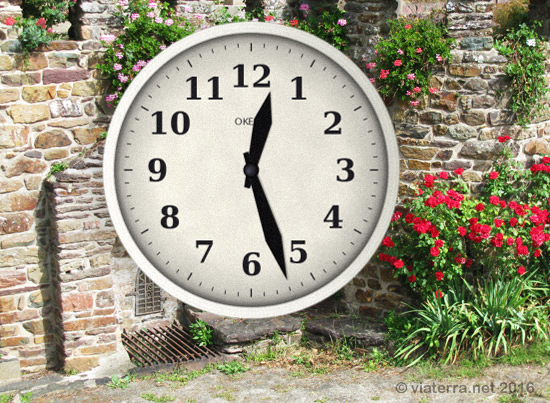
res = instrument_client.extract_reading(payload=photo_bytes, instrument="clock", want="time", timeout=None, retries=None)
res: 12:27
